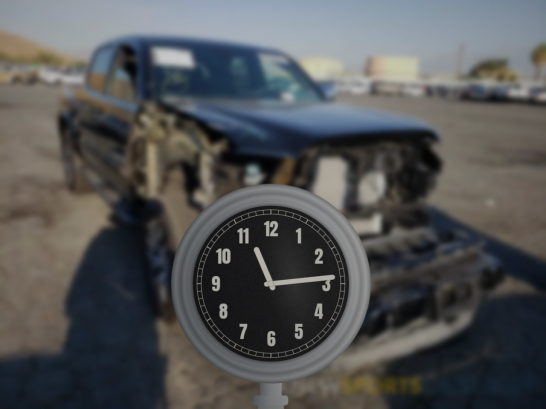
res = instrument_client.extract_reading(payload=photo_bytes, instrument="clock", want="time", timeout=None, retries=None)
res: 11:14
